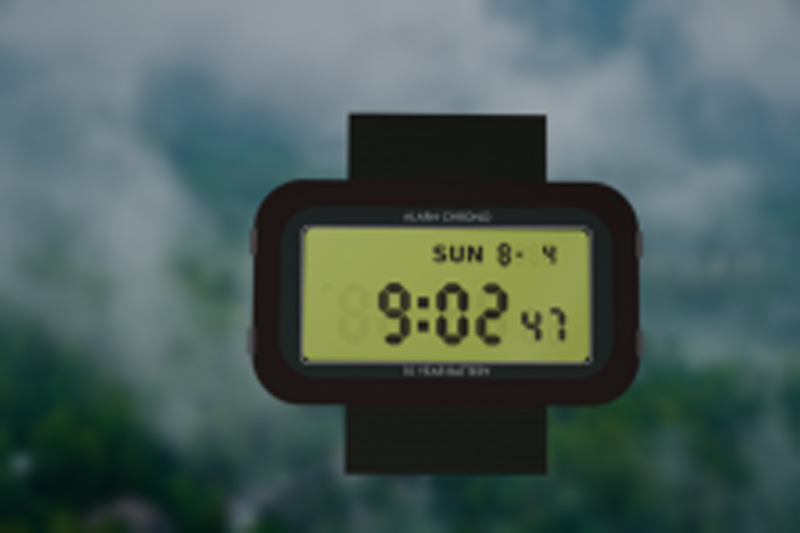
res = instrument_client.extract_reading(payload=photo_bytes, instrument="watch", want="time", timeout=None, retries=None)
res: 9:02:47
